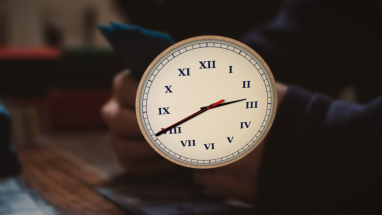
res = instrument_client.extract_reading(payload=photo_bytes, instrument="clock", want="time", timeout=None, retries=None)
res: 2:40:41
